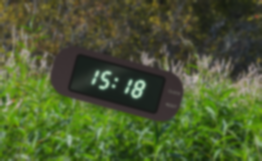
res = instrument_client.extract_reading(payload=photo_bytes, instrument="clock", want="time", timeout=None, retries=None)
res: 15:18
